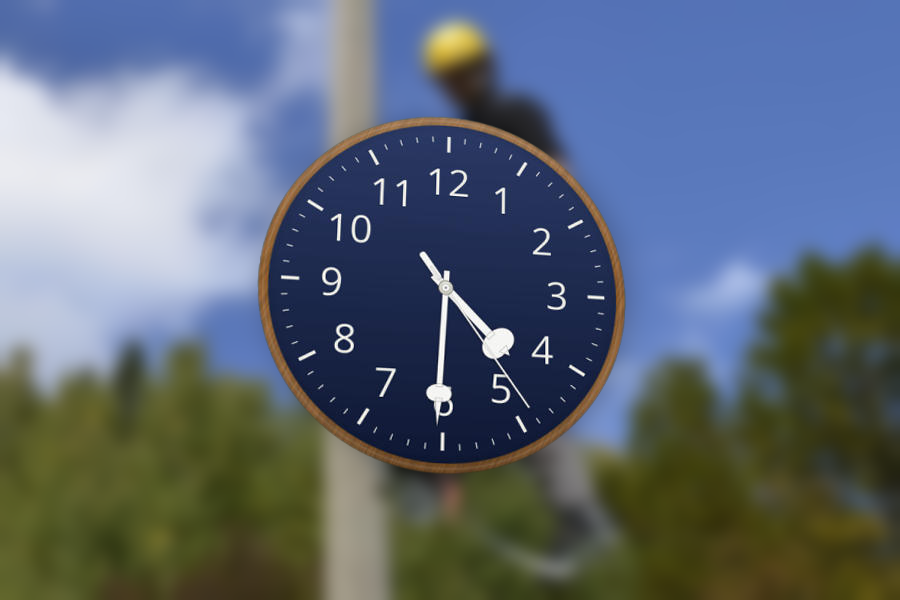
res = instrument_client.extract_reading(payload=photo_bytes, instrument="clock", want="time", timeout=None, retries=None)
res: 4:30:24
